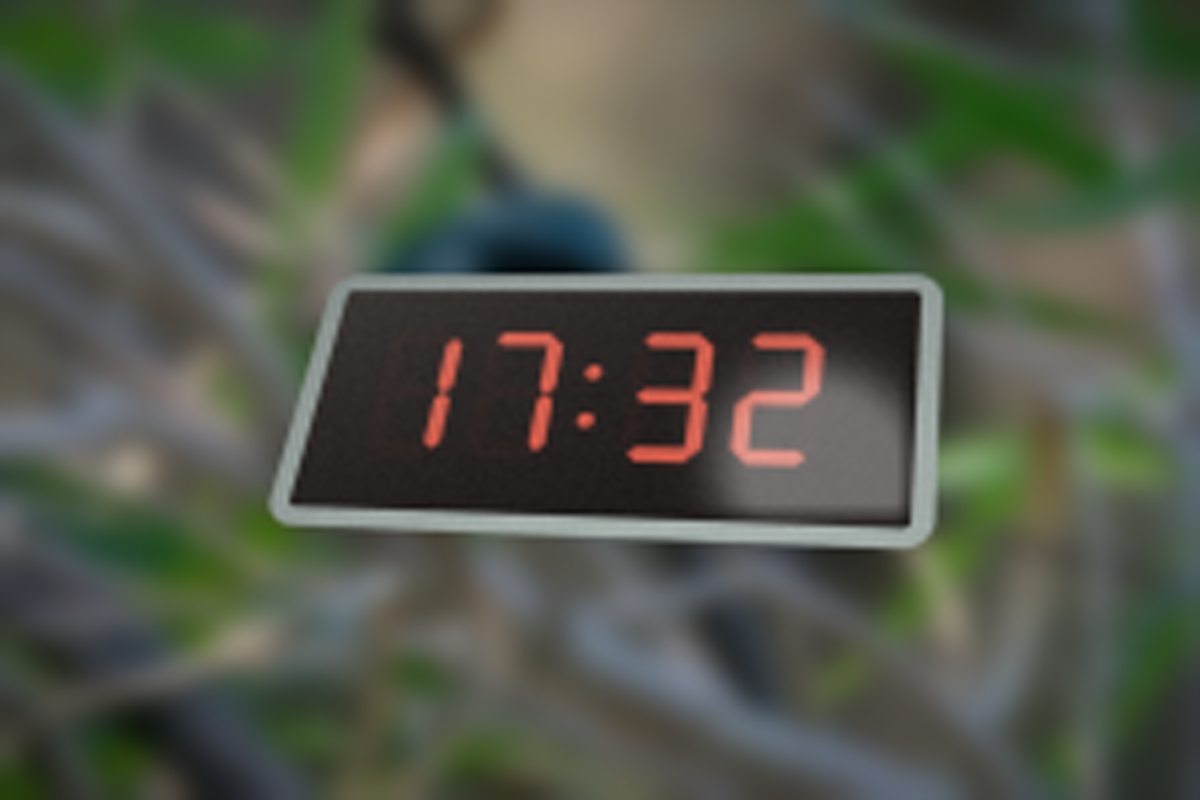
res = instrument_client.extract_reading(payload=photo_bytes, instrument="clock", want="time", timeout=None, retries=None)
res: 17:32
